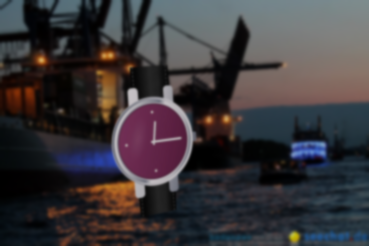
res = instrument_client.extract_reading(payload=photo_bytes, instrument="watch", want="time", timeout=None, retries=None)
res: 12:15
